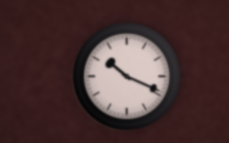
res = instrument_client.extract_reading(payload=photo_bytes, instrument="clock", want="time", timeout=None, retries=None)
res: 10:19
